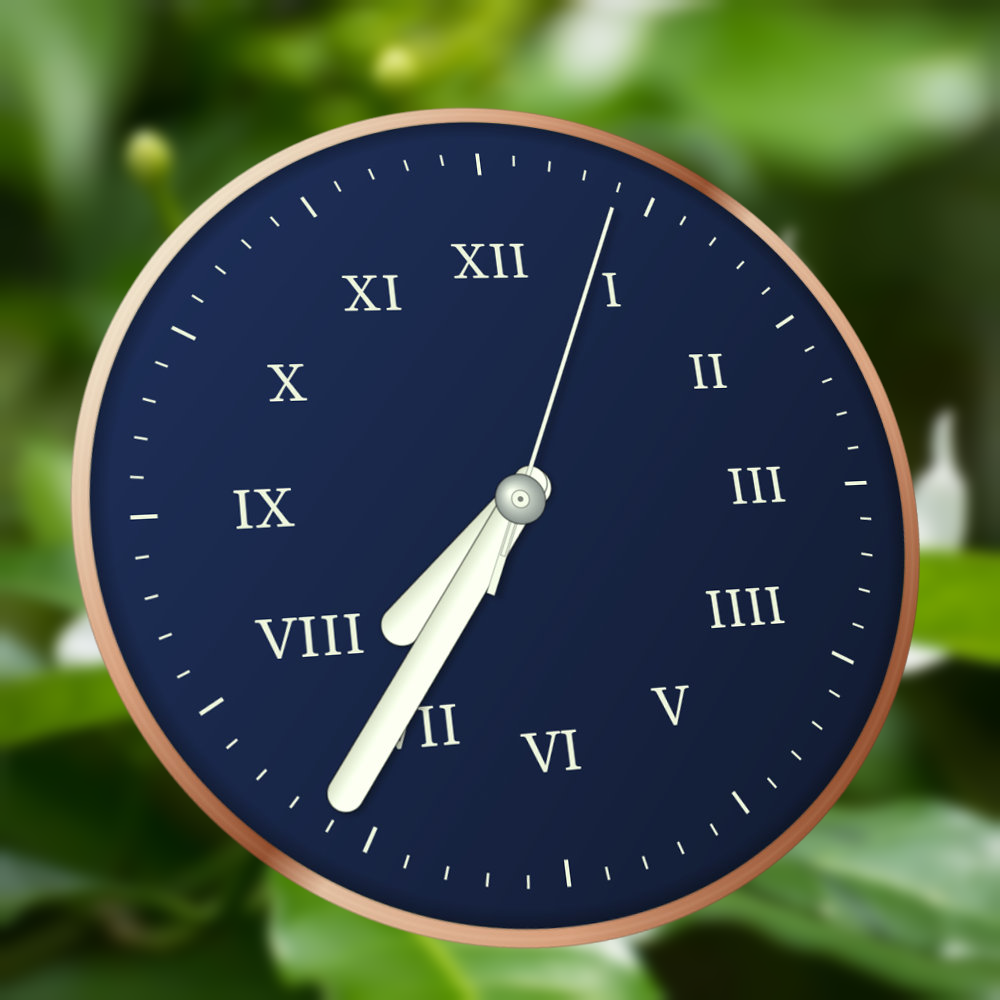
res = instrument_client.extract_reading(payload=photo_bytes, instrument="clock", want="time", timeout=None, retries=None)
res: 7:36:04
